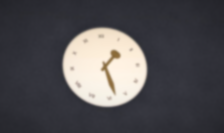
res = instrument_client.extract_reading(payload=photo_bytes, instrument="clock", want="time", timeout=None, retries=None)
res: 1:28
